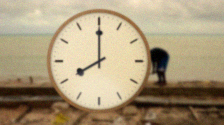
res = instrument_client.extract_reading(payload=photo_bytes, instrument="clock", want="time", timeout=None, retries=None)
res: 8:00
